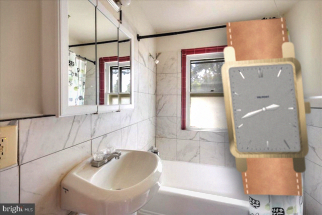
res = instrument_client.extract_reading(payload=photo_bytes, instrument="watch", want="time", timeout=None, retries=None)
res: 2:42
